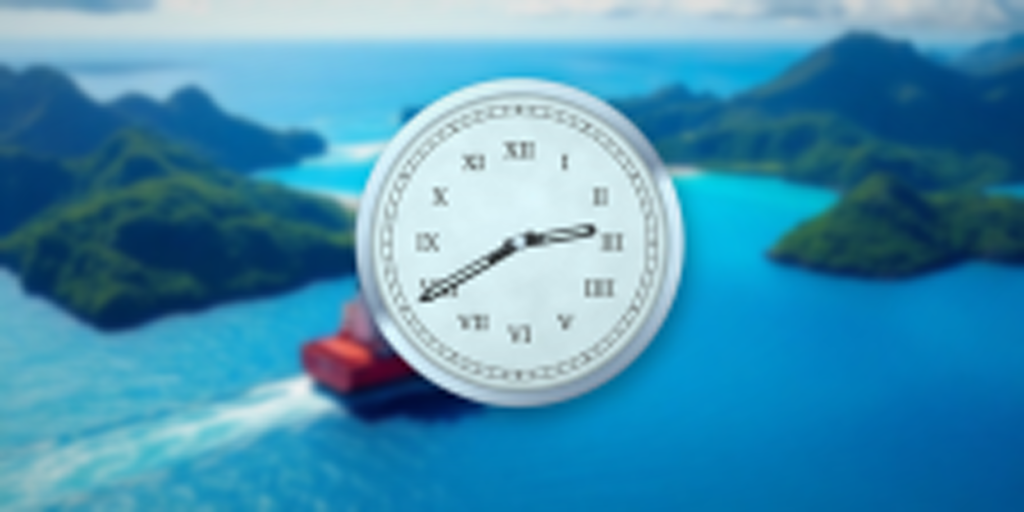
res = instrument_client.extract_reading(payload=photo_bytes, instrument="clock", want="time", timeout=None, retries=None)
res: 2:40
